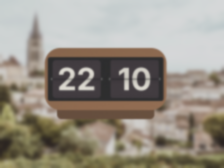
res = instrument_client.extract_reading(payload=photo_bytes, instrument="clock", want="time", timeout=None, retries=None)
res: 22:10
